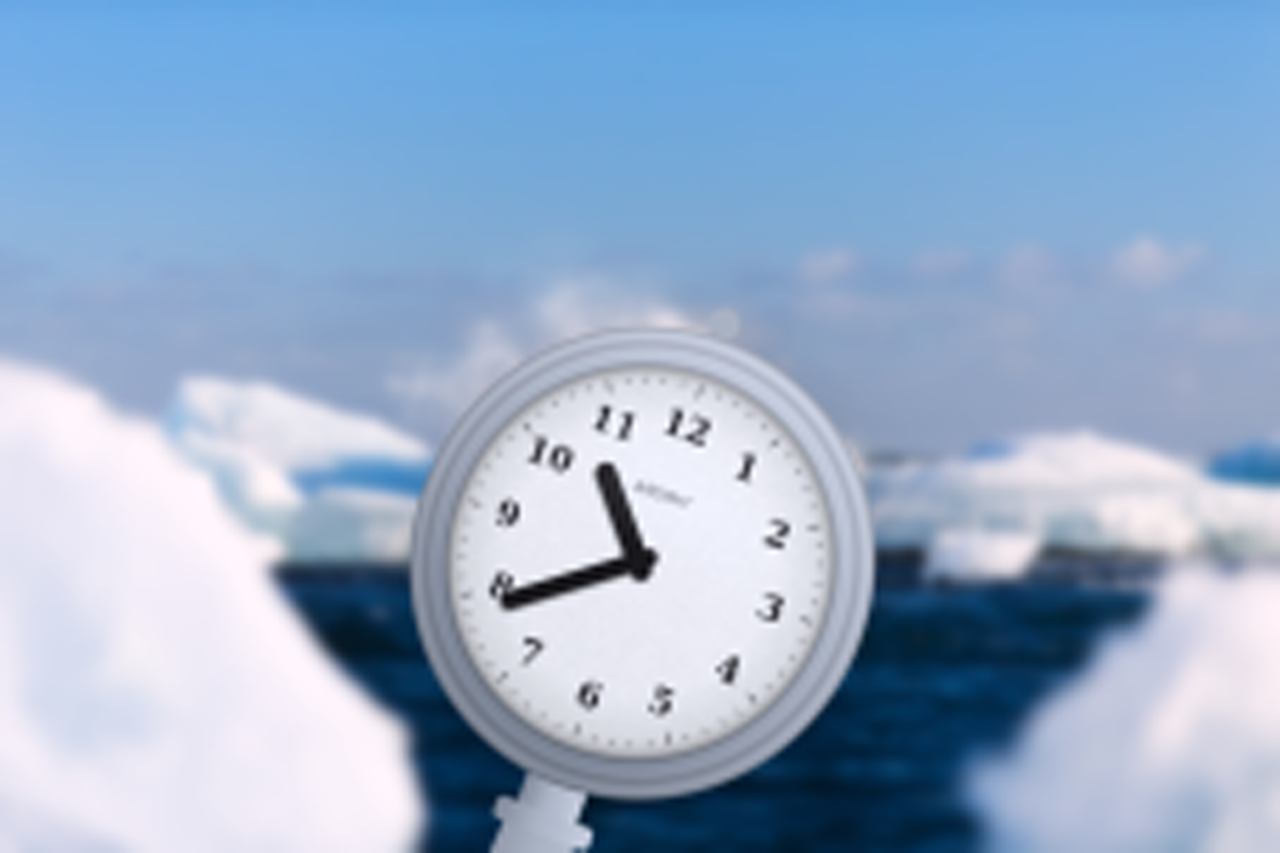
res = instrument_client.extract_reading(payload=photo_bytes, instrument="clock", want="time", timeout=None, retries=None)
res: 10:39
